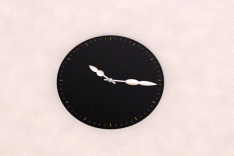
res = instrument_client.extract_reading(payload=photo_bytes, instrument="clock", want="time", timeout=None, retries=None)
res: 10:16
